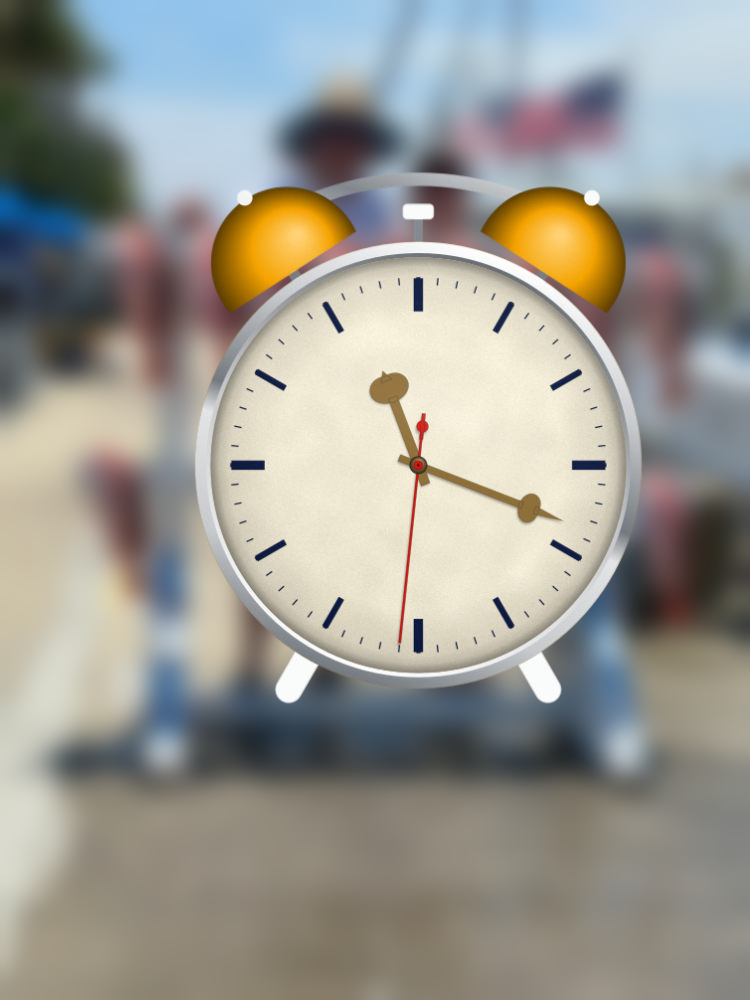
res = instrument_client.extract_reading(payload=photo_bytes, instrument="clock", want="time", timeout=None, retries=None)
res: 11:18:31
